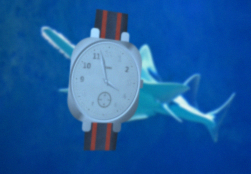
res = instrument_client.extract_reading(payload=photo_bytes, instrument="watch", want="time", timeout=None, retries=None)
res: 3:57
